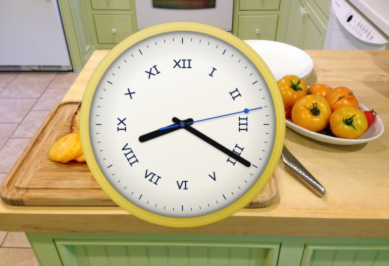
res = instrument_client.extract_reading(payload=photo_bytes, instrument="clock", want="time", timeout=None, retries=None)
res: 8:20:13
